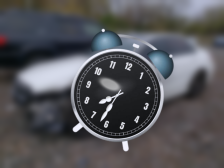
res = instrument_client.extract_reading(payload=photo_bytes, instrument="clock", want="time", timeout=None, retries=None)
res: 7:32
